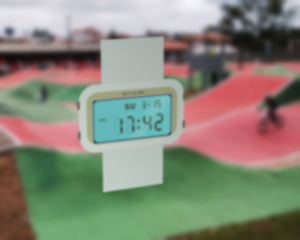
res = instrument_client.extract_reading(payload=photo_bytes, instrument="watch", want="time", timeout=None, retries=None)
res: 17:42
